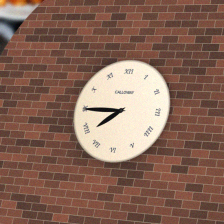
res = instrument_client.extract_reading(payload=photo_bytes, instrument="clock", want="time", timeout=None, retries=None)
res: 7:45
